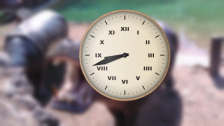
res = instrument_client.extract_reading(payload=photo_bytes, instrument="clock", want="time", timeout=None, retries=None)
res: 8:42
